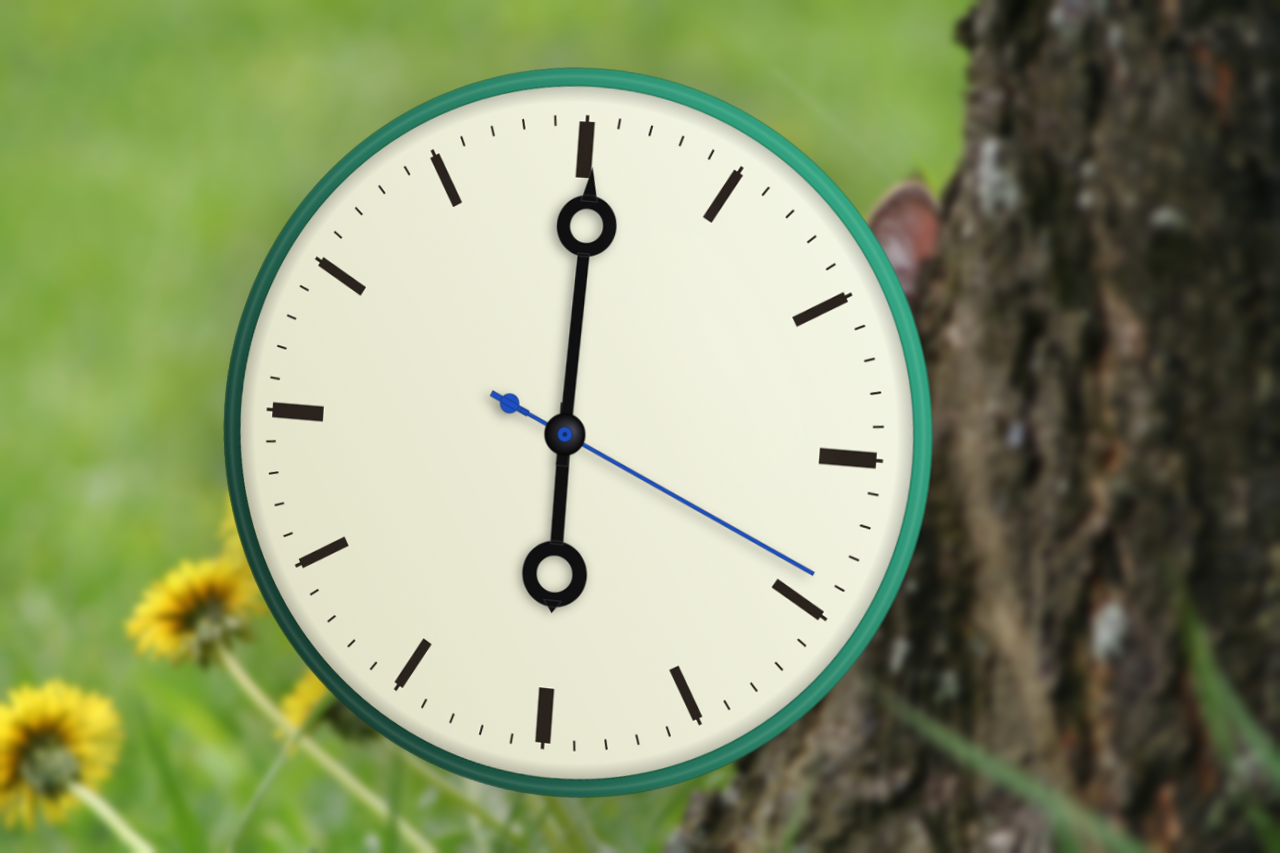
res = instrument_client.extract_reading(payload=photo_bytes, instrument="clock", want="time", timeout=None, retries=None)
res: 6:00:19
